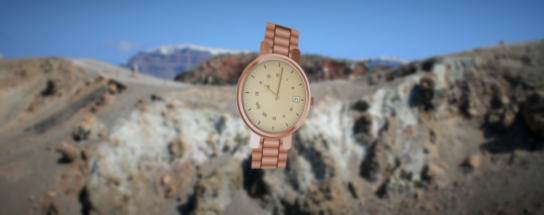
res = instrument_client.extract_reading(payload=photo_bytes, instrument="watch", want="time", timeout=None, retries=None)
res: 10:01
